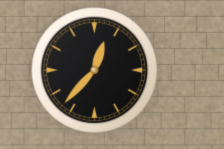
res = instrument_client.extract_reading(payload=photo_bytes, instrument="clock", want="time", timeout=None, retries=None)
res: 12:37
